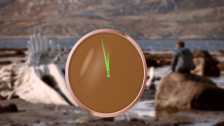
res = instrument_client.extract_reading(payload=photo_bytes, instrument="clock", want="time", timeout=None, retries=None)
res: 11:58
